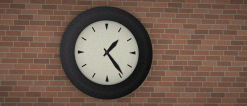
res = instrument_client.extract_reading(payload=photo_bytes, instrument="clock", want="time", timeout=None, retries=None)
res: 1:24
